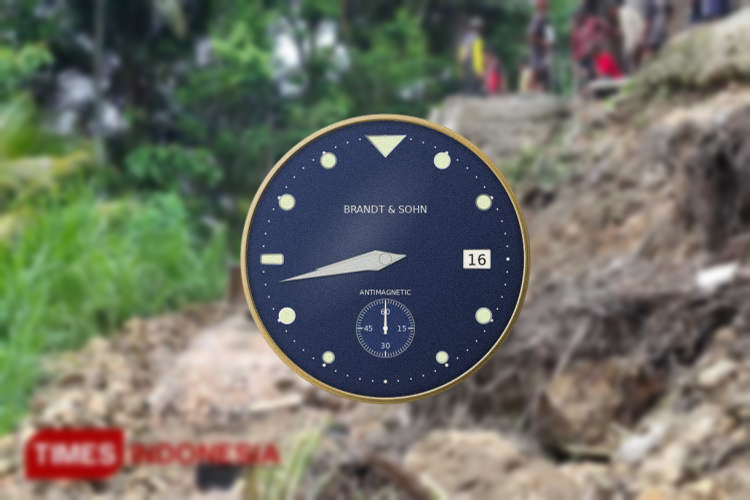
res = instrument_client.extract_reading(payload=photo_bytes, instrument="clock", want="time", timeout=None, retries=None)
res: 8:43
